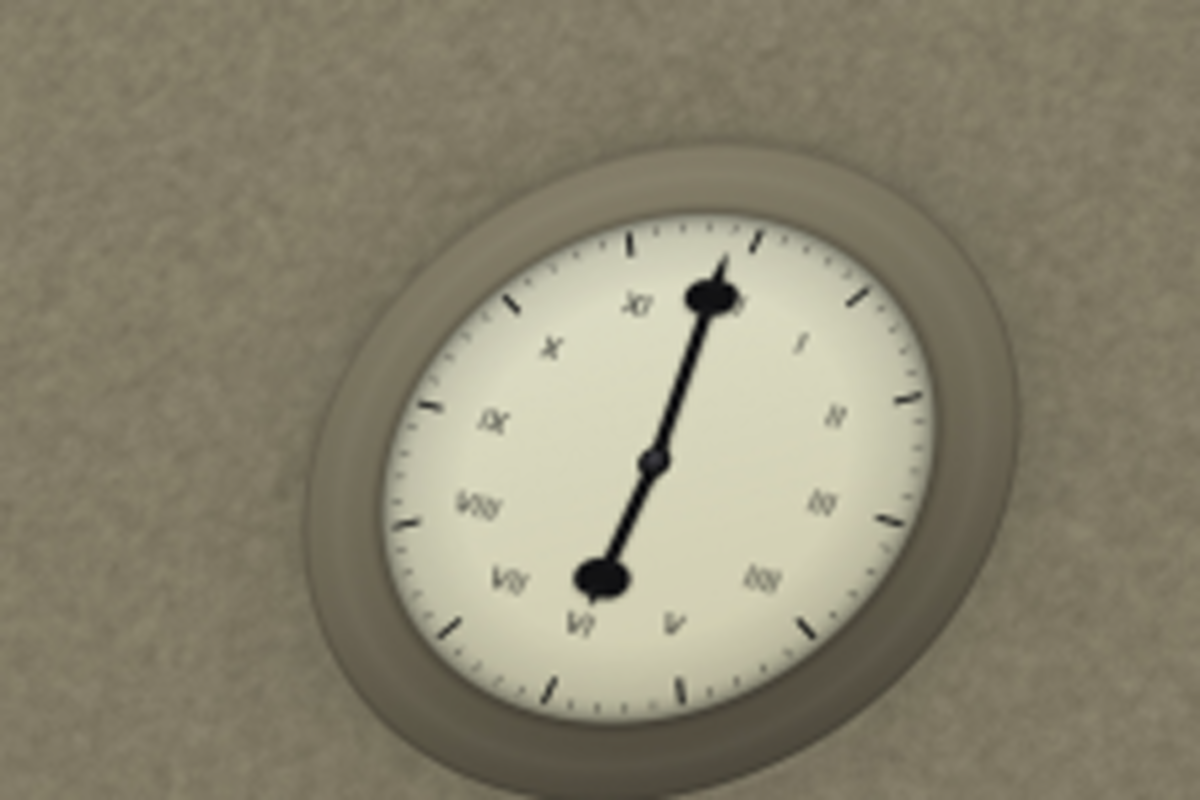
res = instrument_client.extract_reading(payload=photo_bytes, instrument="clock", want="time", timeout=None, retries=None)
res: 5:59
